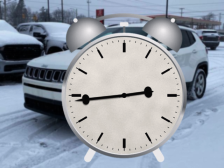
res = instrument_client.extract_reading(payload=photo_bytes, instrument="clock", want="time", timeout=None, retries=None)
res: 2:44
